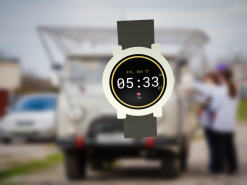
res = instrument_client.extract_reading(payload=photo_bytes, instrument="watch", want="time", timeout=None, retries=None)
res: 5:33
